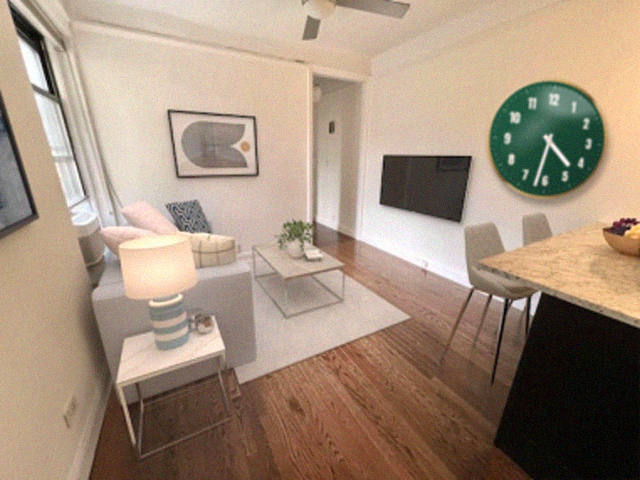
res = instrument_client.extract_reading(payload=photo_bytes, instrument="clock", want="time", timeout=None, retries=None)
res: 4:32
